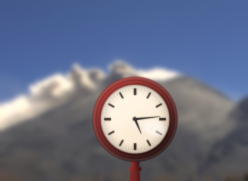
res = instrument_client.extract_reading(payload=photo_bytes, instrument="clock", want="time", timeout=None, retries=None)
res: 5:14
